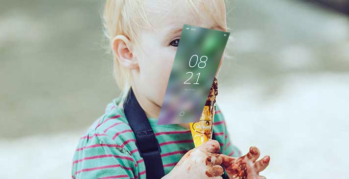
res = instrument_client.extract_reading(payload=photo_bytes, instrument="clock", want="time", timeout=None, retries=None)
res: 8:21
